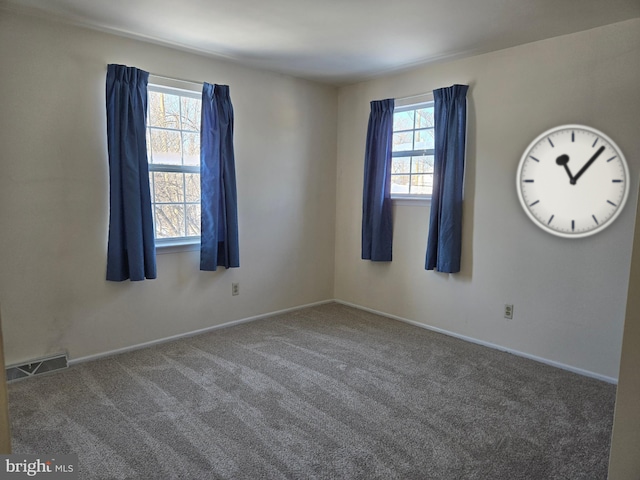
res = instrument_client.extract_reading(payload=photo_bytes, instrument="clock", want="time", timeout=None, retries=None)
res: 11:07
